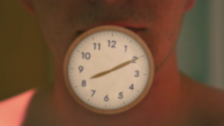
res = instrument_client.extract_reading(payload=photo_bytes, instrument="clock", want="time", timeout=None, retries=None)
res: 8:10
